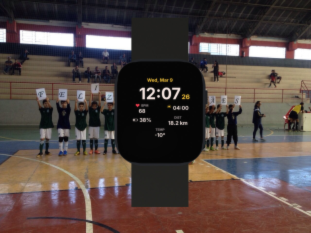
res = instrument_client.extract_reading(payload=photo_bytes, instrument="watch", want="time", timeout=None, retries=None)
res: 12:07
